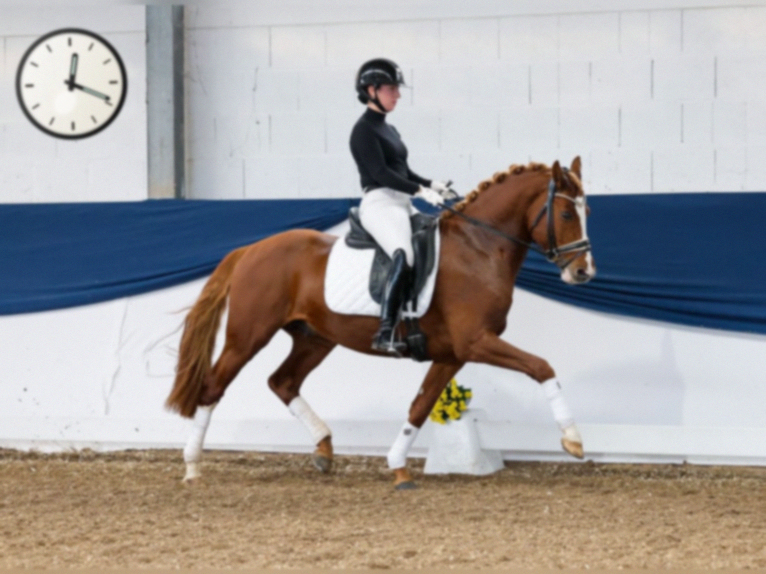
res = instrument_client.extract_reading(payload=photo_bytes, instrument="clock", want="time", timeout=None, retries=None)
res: 12:19
